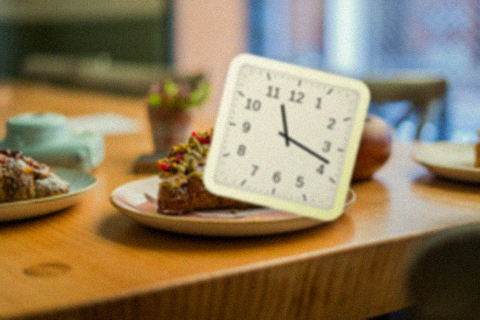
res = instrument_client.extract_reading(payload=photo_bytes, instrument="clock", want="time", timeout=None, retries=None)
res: 11:18
